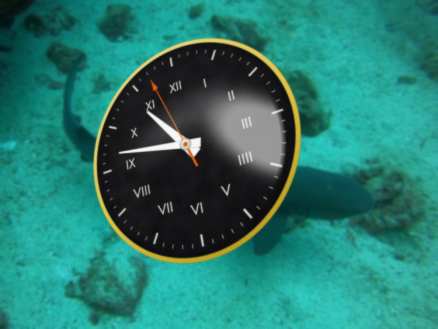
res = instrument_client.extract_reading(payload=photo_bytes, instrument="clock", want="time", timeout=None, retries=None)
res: 10:46:57
